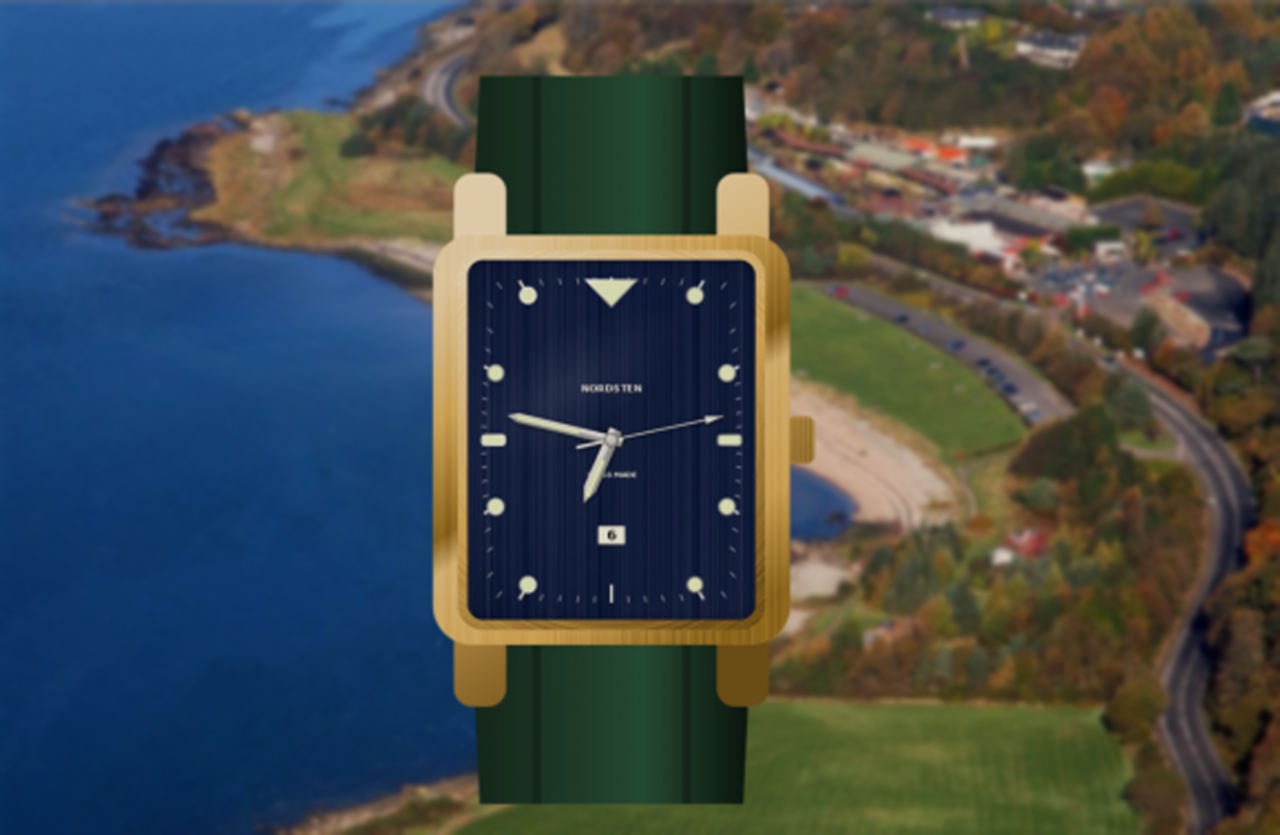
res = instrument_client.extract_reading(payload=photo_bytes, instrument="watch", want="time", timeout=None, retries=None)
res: 6:47:13
